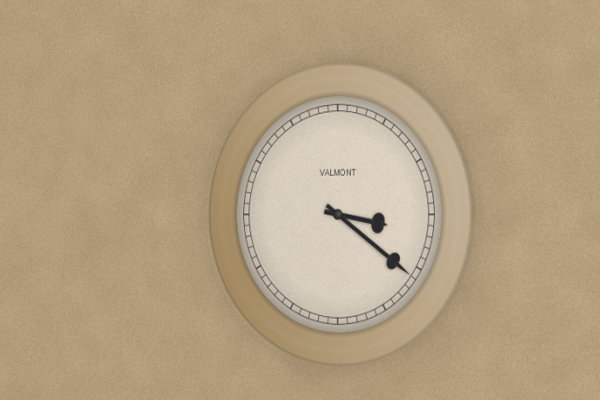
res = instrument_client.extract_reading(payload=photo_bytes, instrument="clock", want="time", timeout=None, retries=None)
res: 3:21
